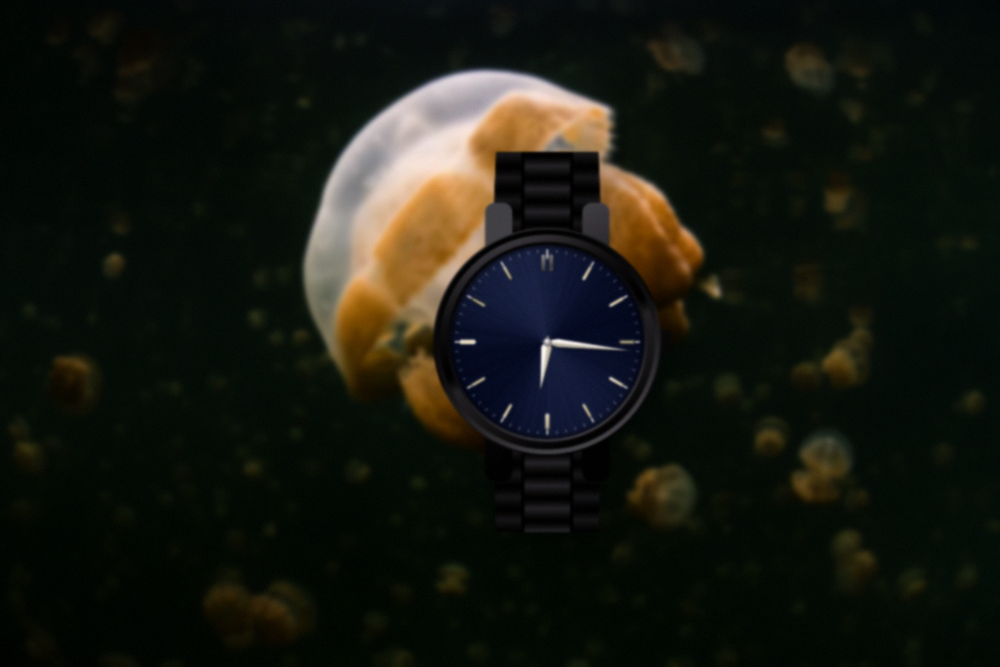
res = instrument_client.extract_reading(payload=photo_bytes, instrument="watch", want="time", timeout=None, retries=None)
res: 6:16
